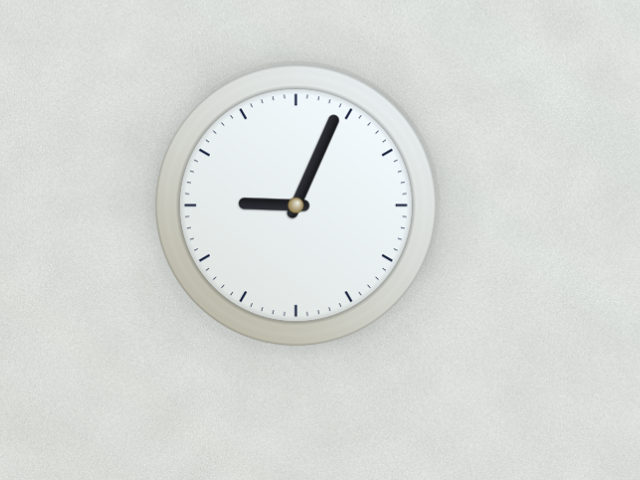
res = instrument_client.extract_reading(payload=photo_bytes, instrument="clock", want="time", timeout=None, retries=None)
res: 9:04
